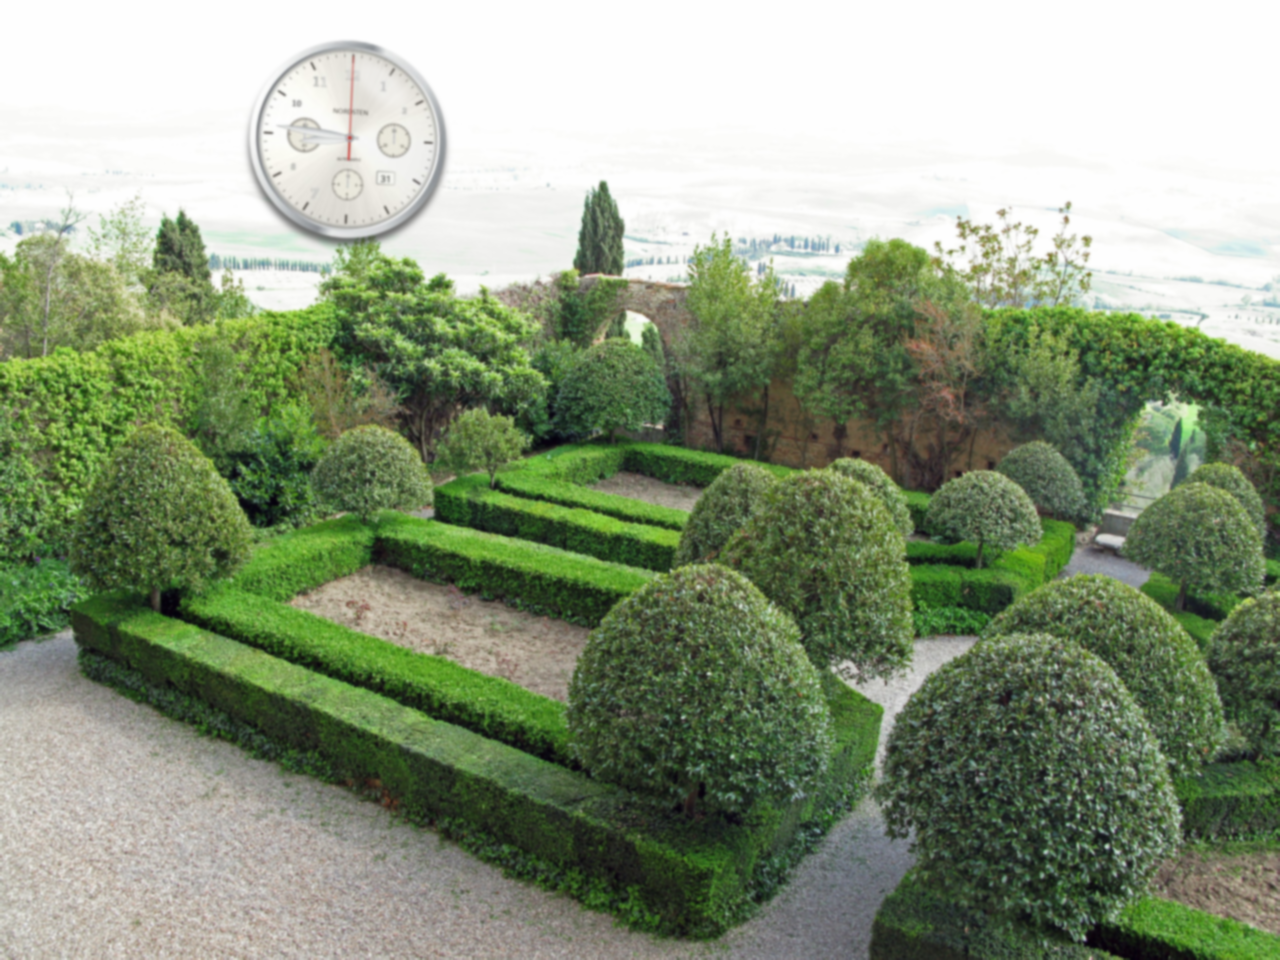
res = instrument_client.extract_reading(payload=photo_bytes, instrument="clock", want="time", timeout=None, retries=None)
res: 8:46
